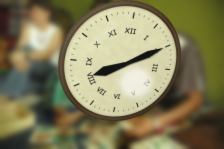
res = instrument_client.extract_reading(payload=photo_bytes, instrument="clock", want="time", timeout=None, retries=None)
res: 8:10
